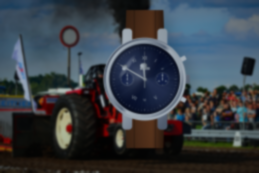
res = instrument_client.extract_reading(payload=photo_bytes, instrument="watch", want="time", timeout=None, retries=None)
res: 11:50
